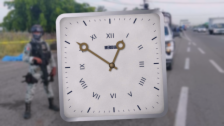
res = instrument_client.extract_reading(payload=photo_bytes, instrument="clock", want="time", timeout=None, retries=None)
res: 12:51
